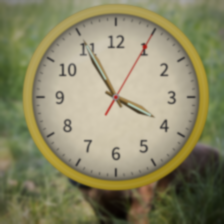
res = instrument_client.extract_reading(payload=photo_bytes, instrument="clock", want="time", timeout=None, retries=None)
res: 3:55:05
